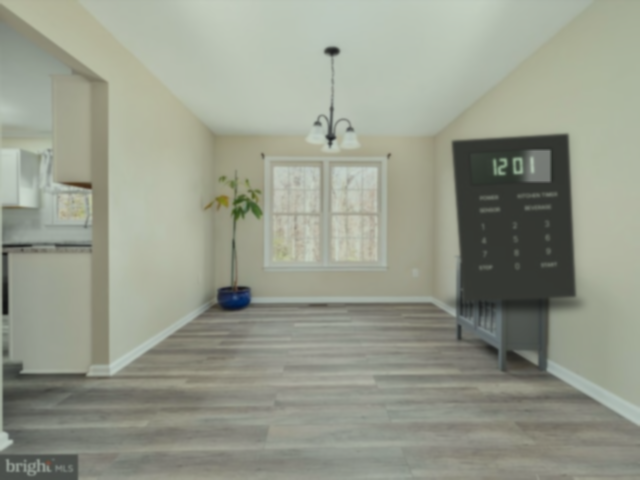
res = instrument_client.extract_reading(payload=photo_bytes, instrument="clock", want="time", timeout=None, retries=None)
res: 12:01
